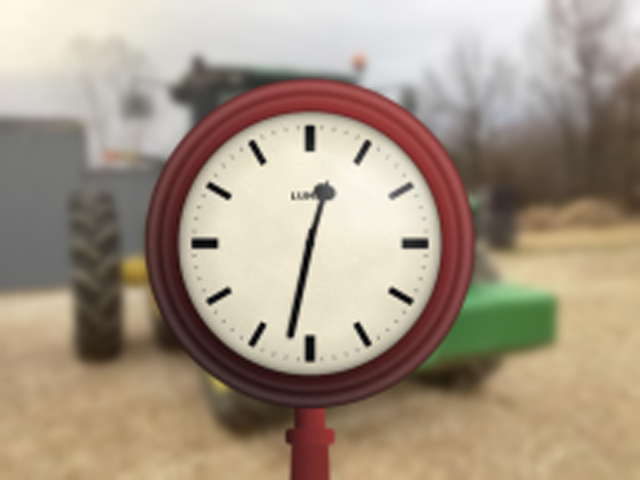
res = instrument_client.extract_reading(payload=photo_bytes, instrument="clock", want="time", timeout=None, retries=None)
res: 12:32
